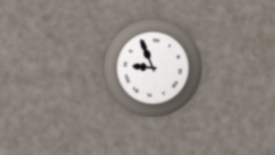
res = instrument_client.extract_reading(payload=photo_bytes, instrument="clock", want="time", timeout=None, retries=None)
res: 8:55
